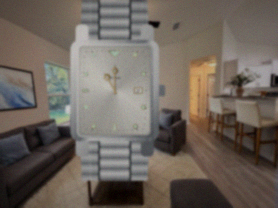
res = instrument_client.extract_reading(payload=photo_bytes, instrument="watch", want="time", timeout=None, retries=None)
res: 11:00
